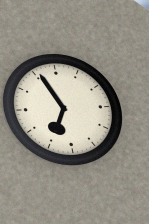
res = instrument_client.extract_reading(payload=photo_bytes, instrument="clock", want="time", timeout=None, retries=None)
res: 6:56
